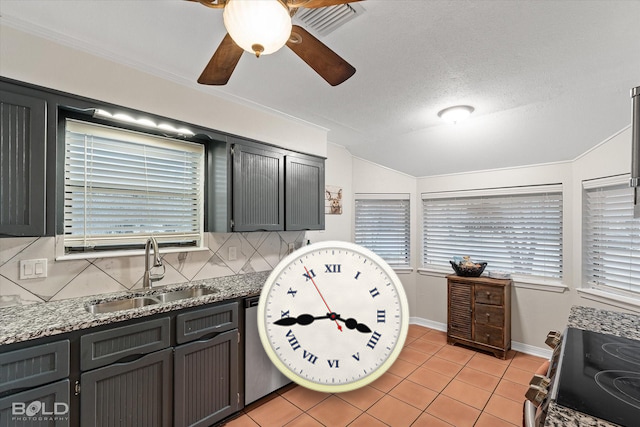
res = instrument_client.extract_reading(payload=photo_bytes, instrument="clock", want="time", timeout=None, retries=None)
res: 3:43:55
